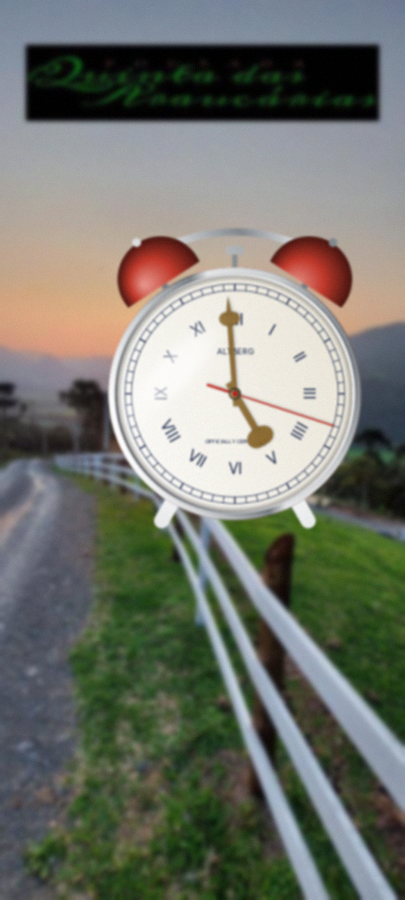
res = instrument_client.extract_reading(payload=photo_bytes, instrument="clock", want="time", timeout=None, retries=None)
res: 4:59:18
